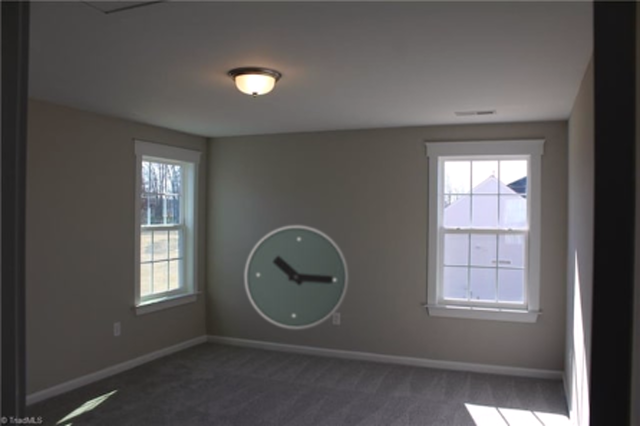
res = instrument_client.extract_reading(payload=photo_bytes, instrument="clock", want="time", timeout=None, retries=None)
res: 10:15
